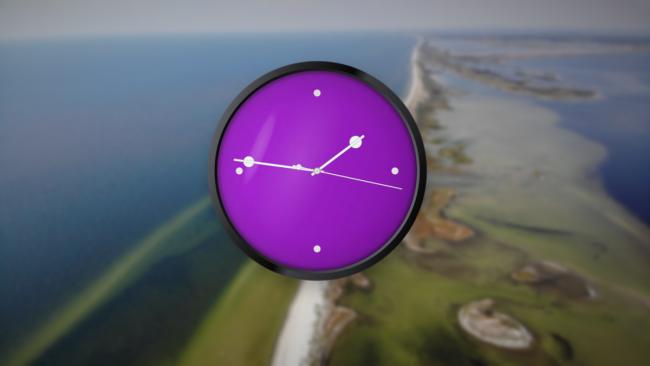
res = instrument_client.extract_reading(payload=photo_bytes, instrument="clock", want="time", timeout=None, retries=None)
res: 1:46:17
